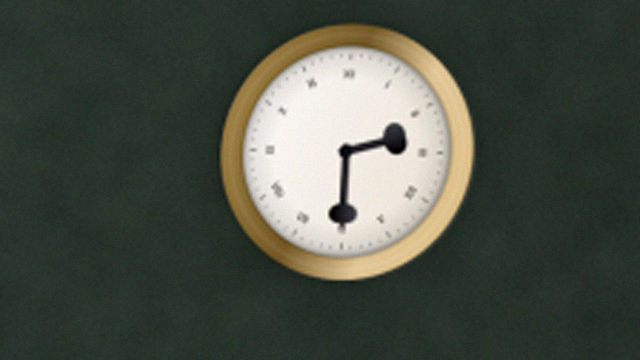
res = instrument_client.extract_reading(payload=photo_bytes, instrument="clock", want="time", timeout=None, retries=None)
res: 2:30
